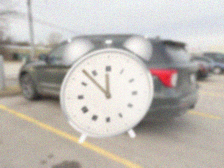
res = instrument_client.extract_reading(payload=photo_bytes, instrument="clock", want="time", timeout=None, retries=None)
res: 11:53
